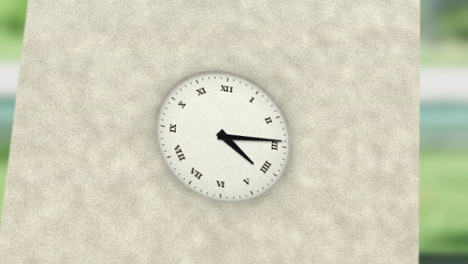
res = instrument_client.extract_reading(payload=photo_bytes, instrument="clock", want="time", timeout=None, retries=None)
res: 4:14
